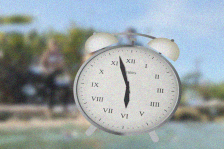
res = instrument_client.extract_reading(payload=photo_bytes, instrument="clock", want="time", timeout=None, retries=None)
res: 5:57
